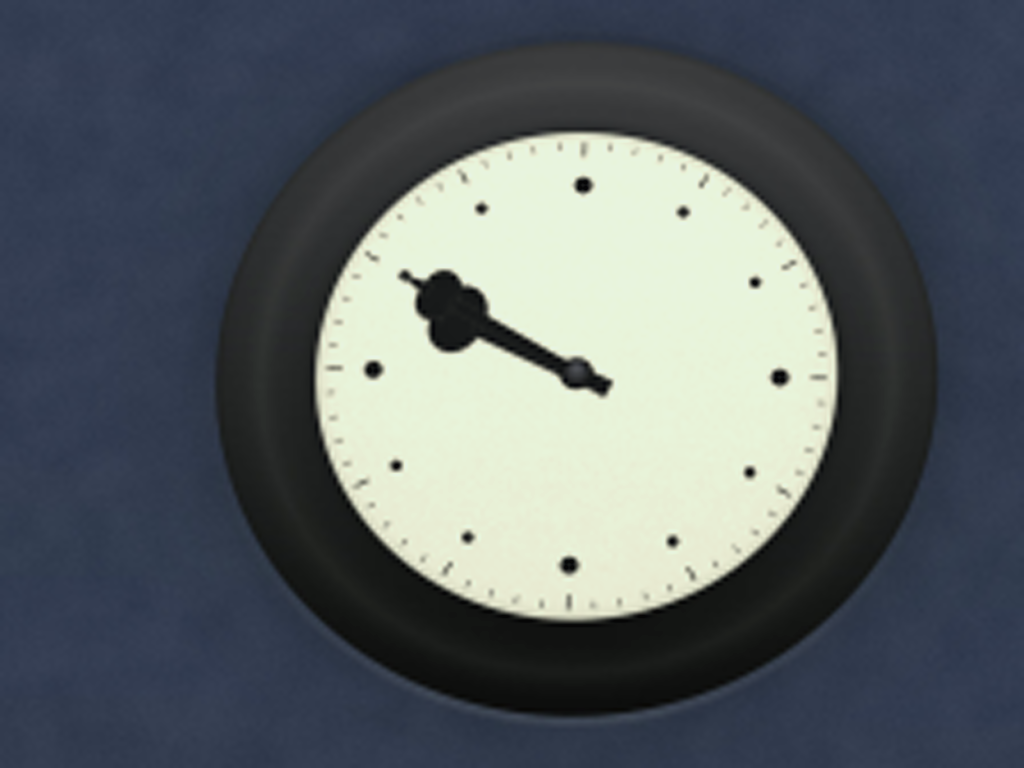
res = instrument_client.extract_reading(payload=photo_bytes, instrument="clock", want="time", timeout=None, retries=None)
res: 9:50
